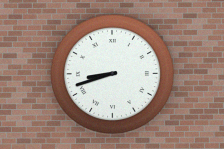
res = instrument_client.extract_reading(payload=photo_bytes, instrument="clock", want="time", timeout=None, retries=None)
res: 8:42
